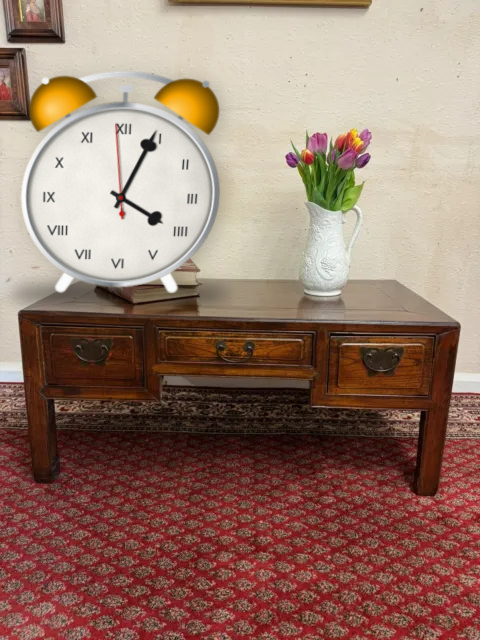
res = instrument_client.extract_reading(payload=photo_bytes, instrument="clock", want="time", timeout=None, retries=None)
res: 4:03:59
